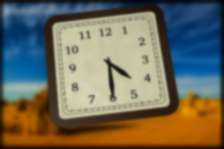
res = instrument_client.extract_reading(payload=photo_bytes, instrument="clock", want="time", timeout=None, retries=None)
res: 4:30
